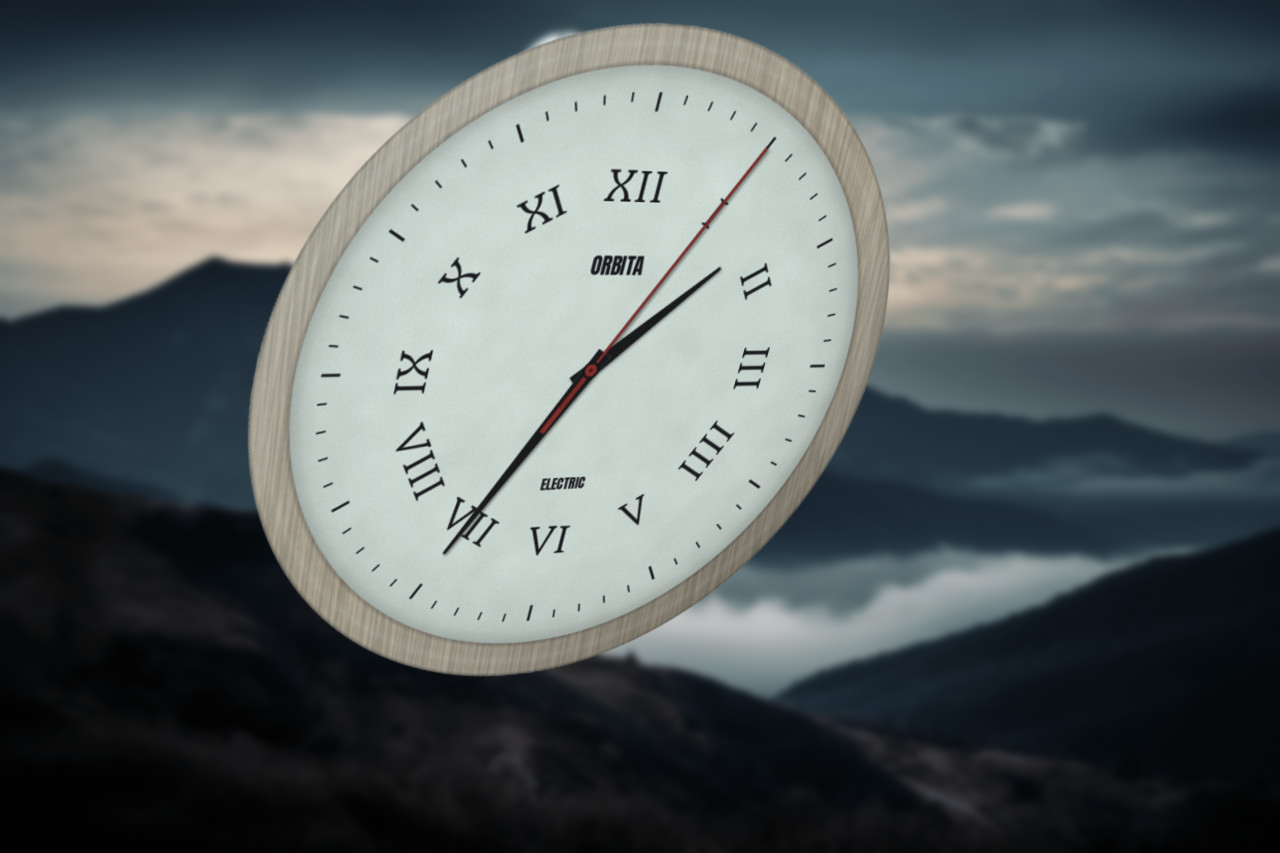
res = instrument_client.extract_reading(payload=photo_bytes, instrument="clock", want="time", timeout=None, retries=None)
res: 1:35:05
